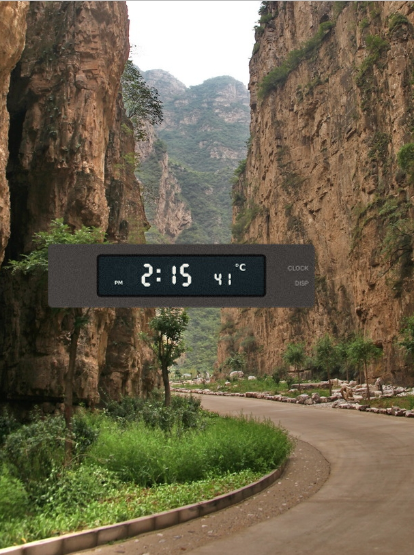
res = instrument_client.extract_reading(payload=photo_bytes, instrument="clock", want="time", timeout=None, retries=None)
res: 2:15
